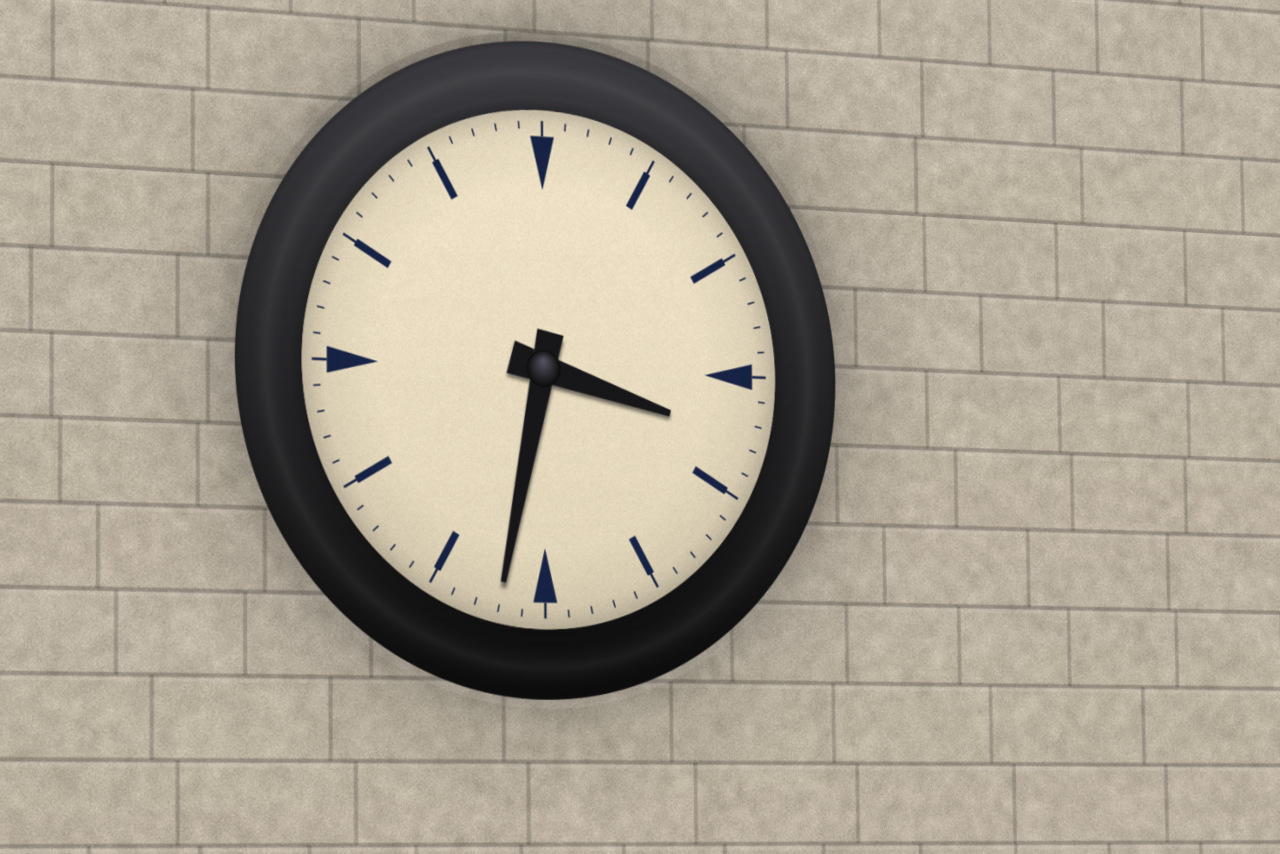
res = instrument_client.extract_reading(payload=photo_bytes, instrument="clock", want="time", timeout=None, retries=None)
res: 3:32
